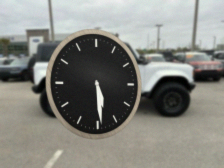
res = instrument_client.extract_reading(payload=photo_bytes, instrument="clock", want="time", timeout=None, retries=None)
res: 5:29
